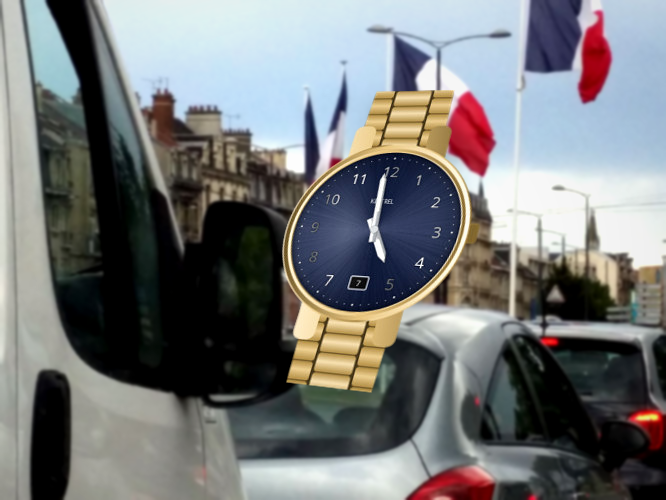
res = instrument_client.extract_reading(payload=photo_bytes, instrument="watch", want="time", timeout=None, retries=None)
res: 4:59
